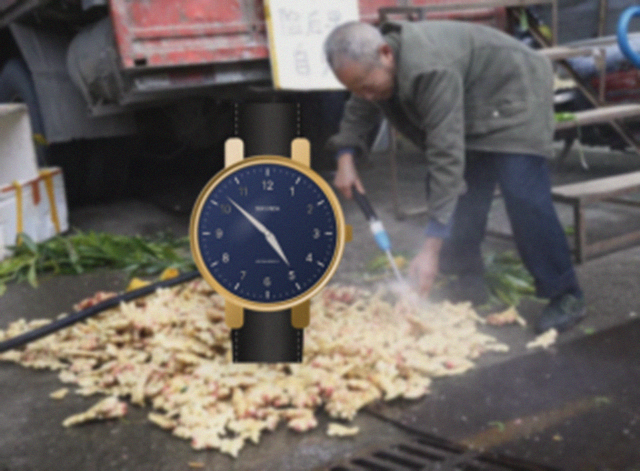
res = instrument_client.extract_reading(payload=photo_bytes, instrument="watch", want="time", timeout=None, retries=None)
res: 4:52
